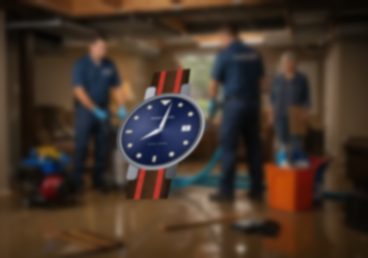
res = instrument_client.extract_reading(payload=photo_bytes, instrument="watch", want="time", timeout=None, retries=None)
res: 8:02
